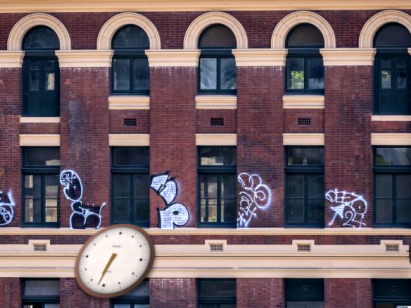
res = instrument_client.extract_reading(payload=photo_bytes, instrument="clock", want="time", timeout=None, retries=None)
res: 6:32
